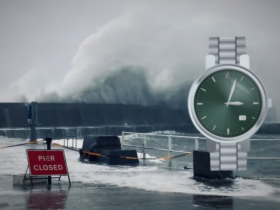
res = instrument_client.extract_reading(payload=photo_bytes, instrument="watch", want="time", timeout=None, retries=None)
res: 3:03
